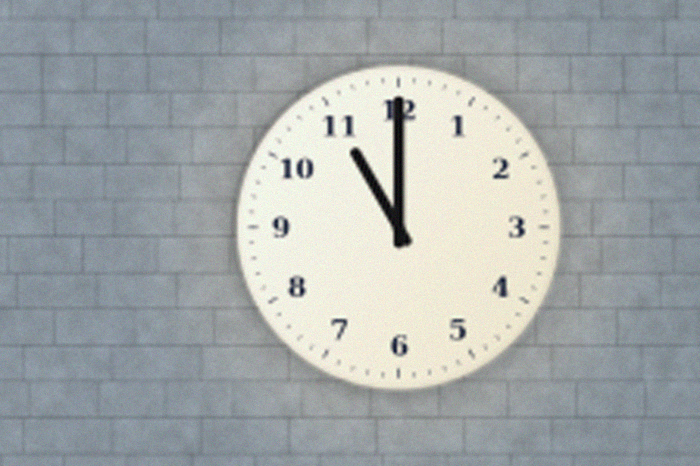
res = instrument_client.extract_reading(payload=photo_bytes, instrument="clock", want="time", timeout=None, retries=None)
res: 11:00
